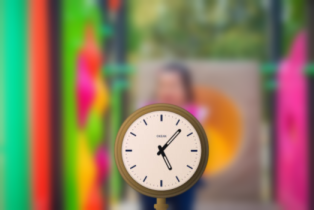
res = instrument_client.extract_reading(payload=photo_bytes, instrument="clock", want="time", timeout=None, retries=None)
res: 5:07
